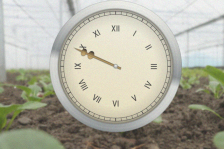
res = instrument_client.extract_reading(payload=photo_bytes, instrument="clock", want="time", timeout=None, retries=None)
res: 9:49
